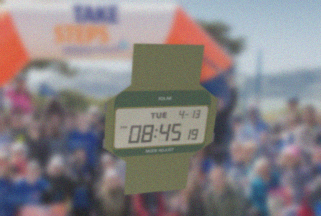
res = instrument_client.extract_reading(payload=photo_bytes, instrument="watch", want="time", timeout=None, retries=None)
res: 8:45:19
